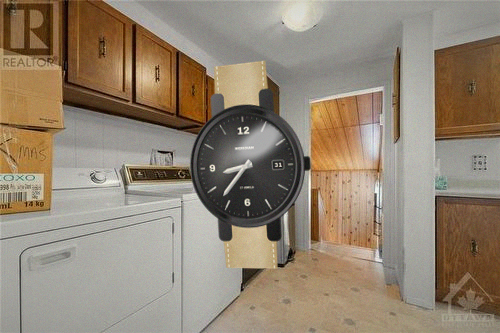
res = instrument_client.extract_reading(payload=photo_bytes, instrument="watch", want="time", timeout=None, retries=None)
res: 8:37
